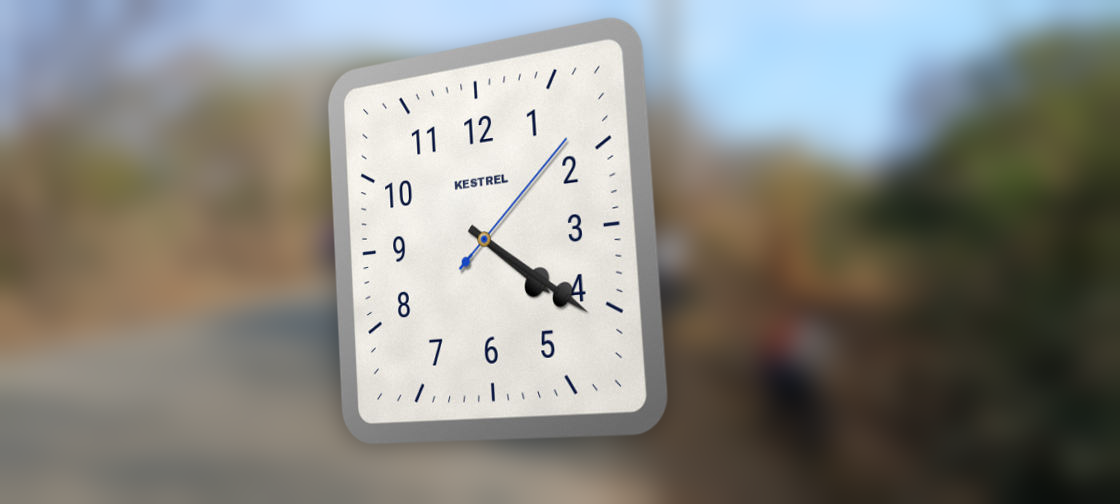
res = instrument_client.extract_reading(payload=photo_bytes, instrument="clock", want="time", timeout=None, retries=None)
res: 4:21:08
